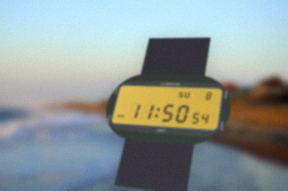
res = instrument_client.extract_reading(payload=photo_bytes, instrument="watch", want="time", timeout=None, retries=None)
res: 11:50:54
